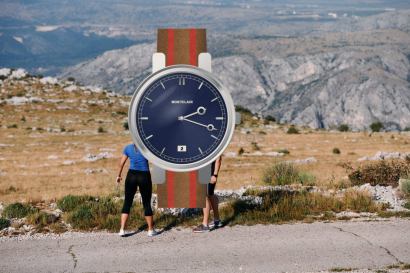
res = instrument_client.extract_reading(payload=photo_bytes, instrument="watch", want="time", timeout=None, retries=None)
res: 2:18
